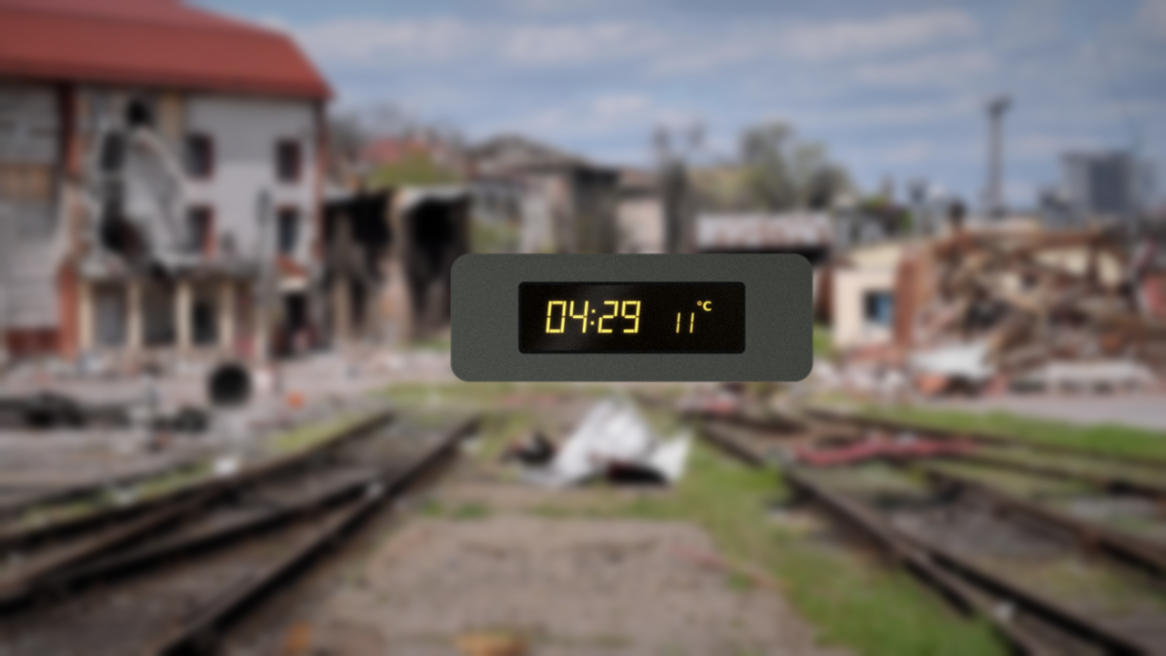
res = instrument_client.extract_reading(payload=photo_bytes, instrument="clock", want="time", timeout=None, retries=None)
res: 4:29
